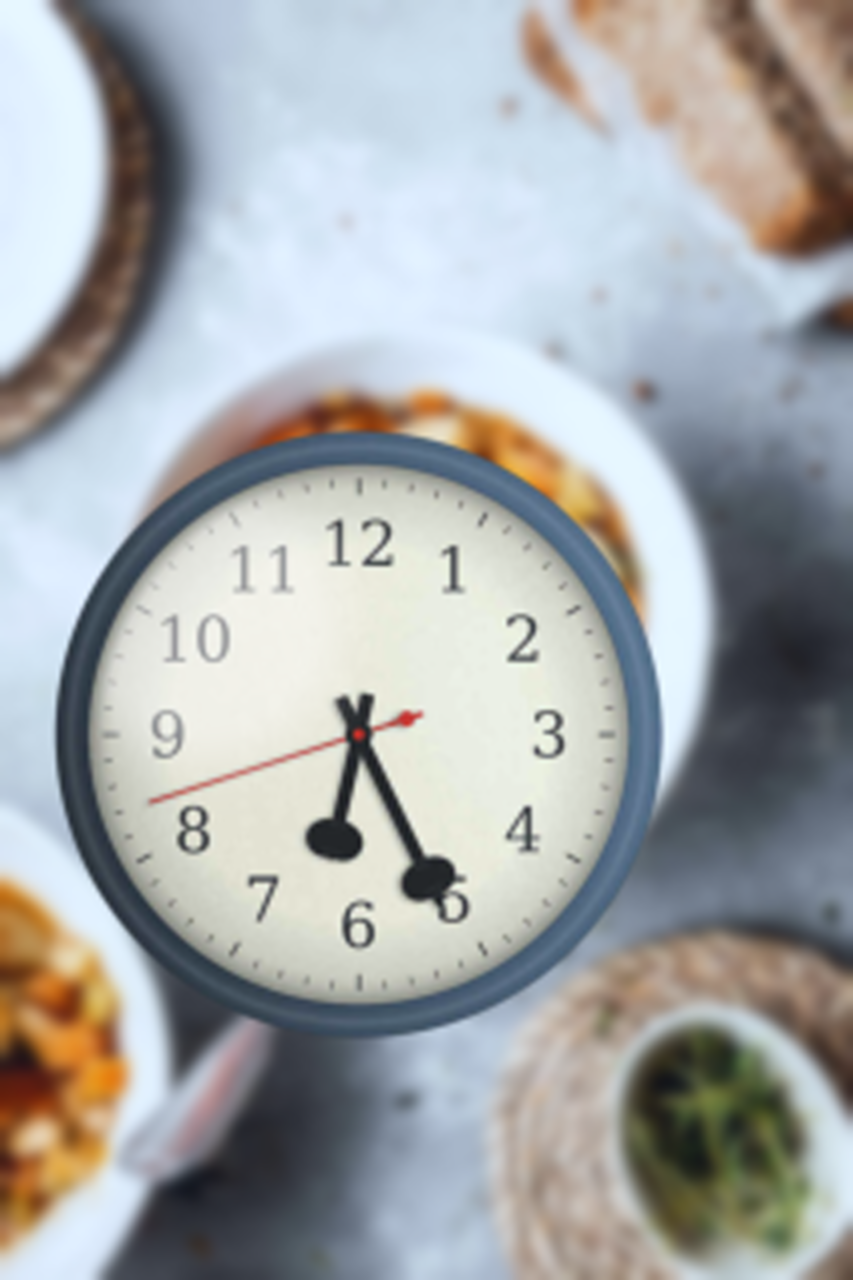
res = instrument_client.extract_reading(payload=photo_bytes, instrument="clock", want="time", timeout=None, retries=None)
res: 6:25:42
